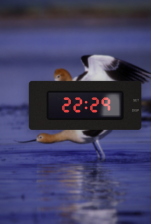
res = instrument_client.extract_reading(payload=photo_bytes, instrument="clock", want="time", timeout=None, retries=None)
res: 22:29
